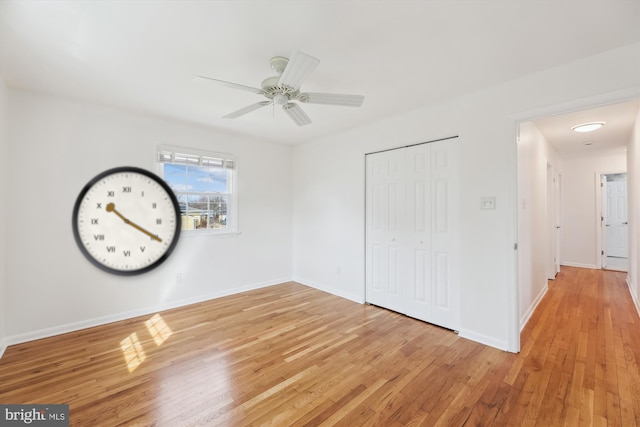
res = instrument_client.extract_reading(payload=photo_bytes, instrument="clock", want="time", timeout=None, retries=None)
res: 10:20
